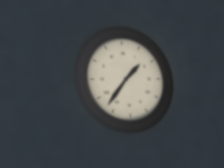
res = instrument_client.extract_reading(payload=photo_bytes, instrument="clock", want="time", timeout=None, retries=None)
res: 1:37
